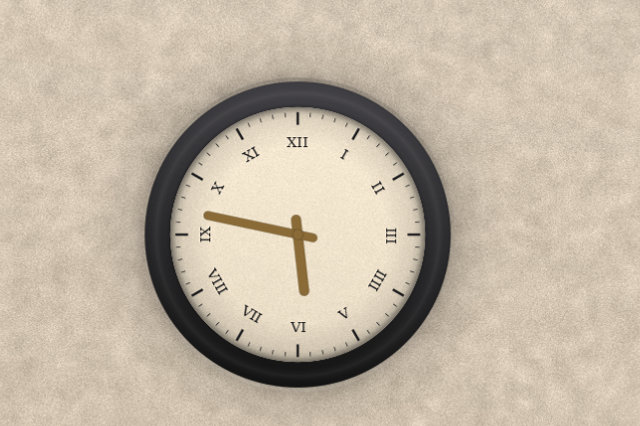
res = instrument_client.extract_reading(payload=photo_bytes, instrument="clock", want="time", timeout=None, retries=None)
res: 5:47
